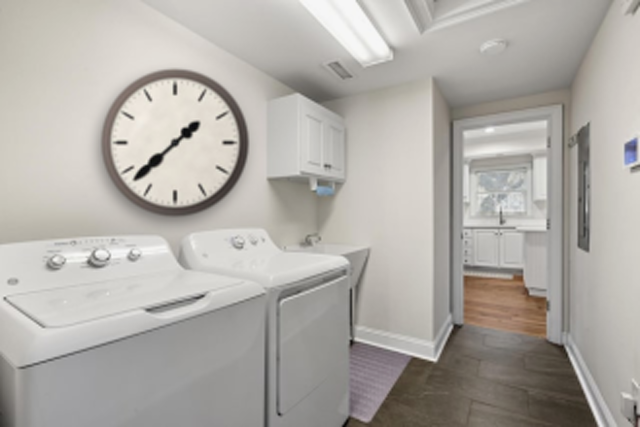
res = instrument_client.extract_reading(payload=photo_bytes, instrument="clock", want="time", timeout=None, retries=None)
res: 1:38
